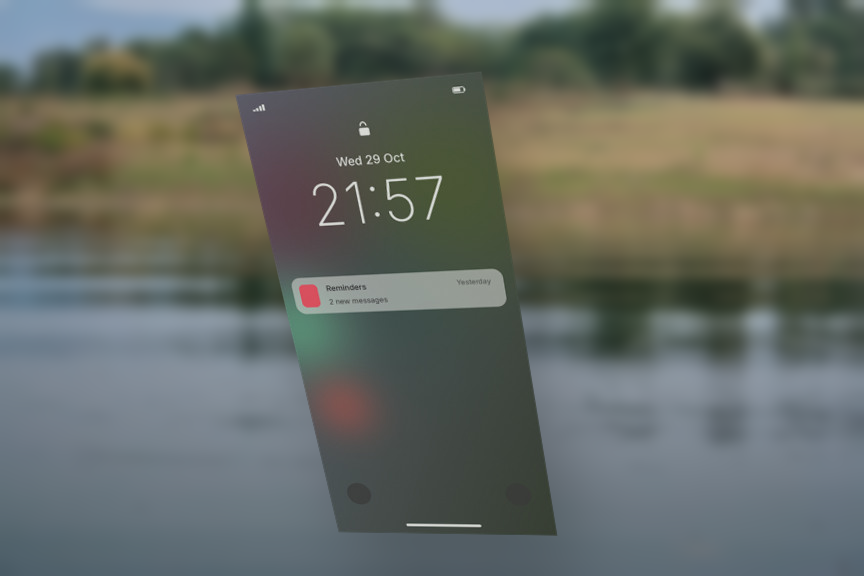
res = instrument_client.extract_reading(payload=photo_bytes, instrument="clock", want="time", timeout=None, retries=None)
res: 21:57
